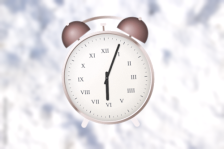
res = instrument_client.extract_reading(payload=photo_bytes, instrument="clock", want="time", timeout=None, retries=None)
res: 6:04
